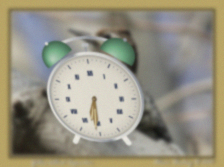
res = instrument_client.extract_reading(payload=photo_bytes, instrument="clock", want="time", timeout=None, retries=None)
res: 6:31
